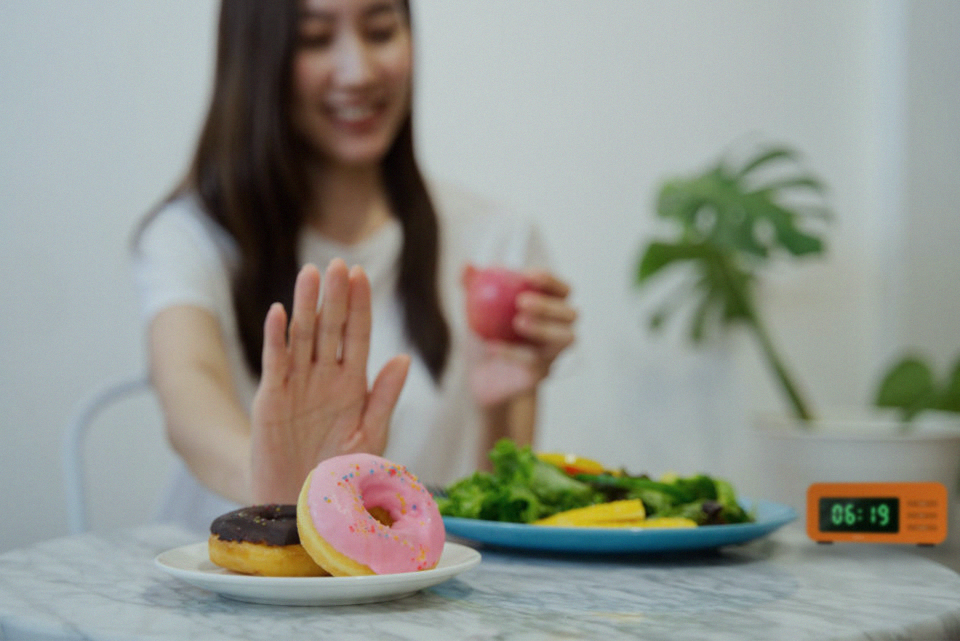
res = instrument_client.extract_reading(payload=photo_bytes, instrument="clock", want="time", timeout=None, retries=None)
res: 6:19
